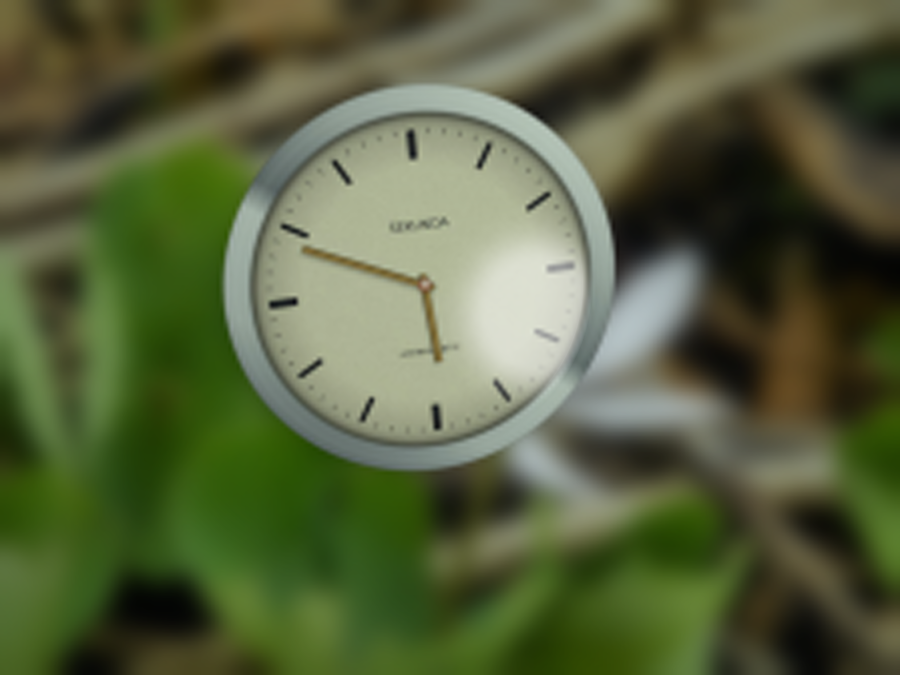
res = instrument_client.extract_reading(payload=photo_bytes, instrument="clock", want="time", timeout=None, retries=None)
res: 5:49
